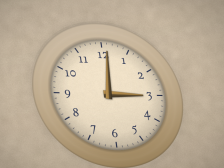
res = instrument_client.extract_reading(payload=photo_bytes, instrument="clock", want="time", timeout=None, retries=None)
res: 3:01
